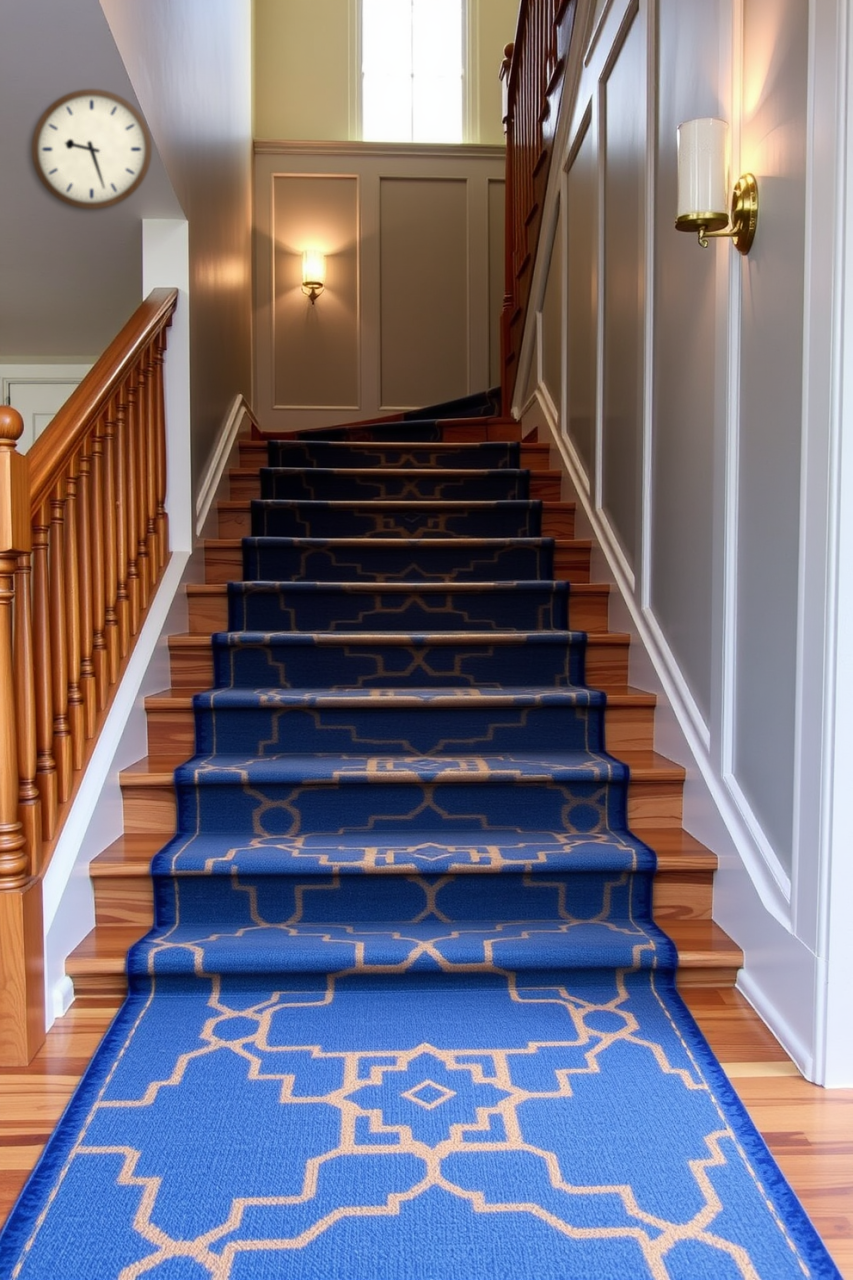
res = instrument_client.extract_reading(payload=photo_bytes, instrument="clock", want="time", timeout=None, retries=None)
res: 9:27
